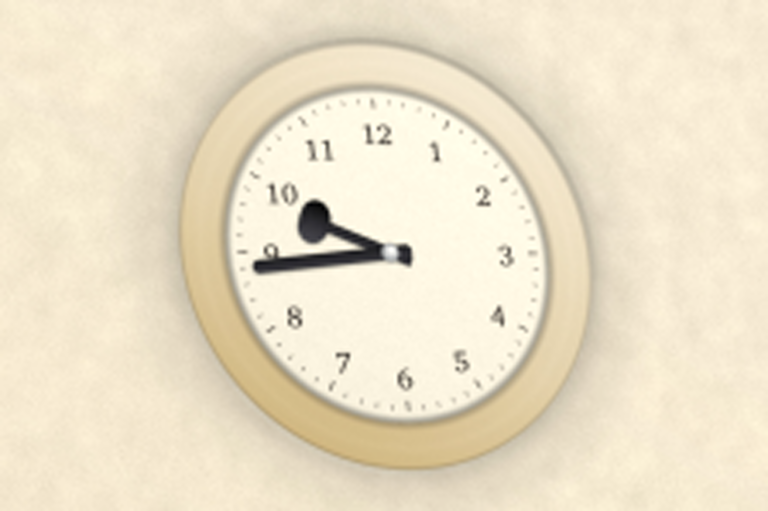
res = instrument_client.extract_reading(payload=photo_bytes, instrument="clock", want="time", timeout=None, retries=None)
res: 9:44
